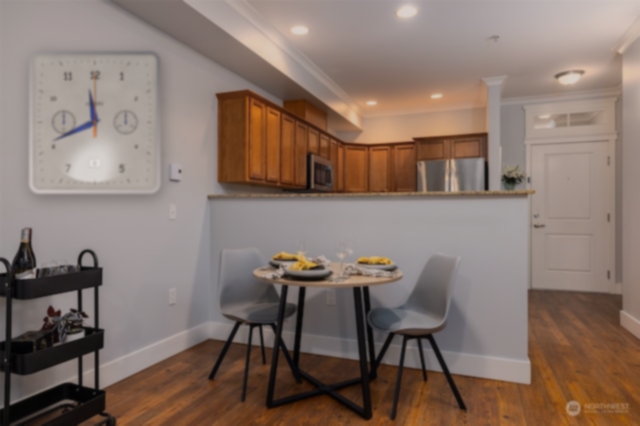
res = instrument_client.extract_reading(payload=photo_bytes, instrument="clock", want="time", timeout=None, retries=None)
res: 11:41
